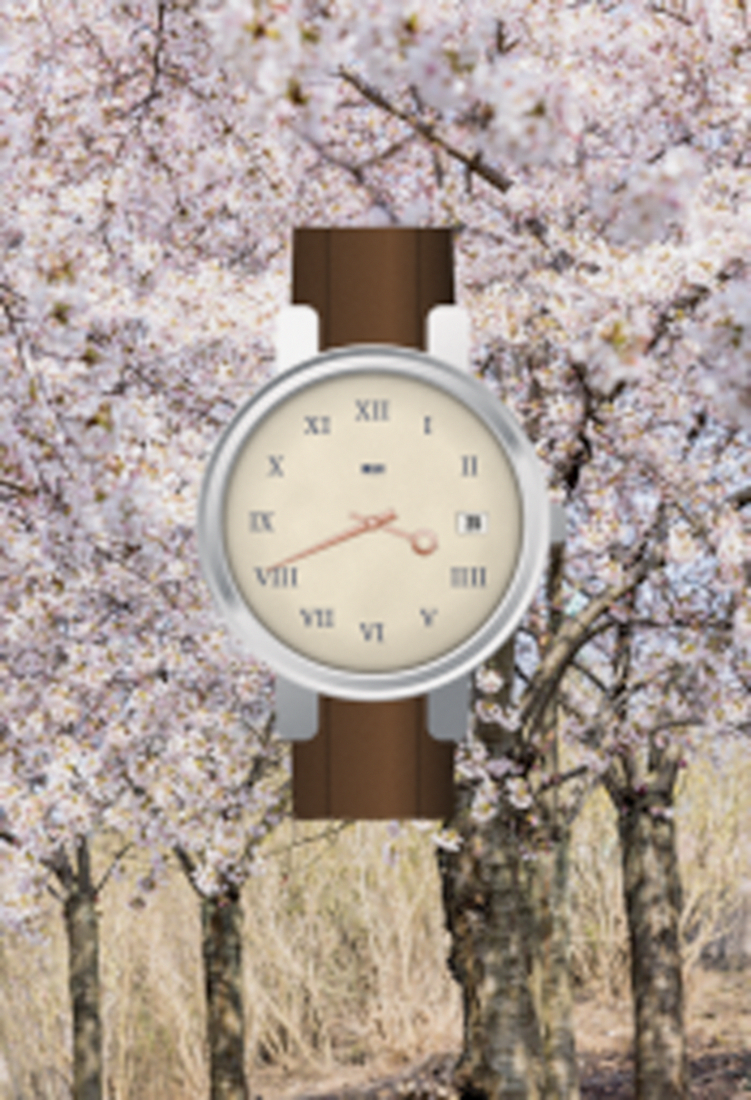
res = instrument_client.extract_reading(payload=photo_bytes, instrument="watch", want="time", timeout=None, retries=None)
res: 3:41
